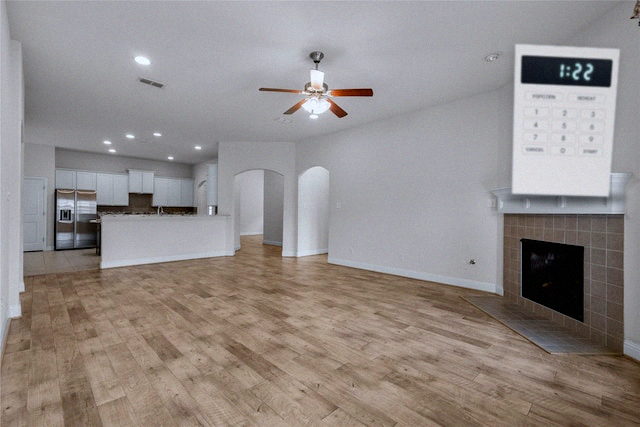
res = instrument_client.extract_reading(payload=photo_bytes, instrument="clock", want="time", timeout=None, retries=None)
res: 1:22
